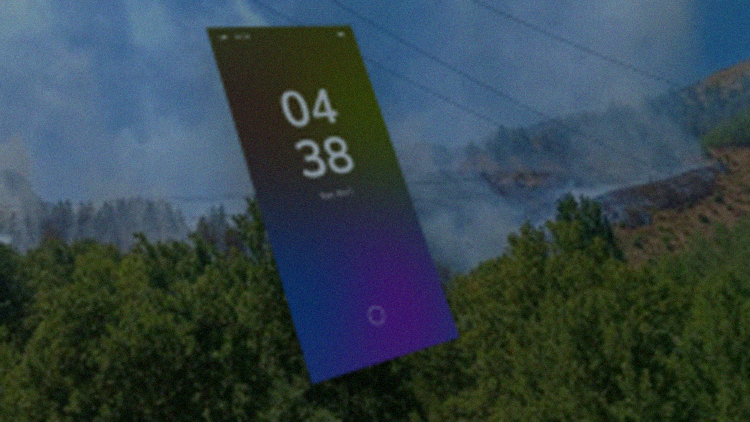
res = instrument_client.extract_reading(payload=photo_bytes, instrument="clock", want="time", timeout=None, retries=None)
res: 4:38
